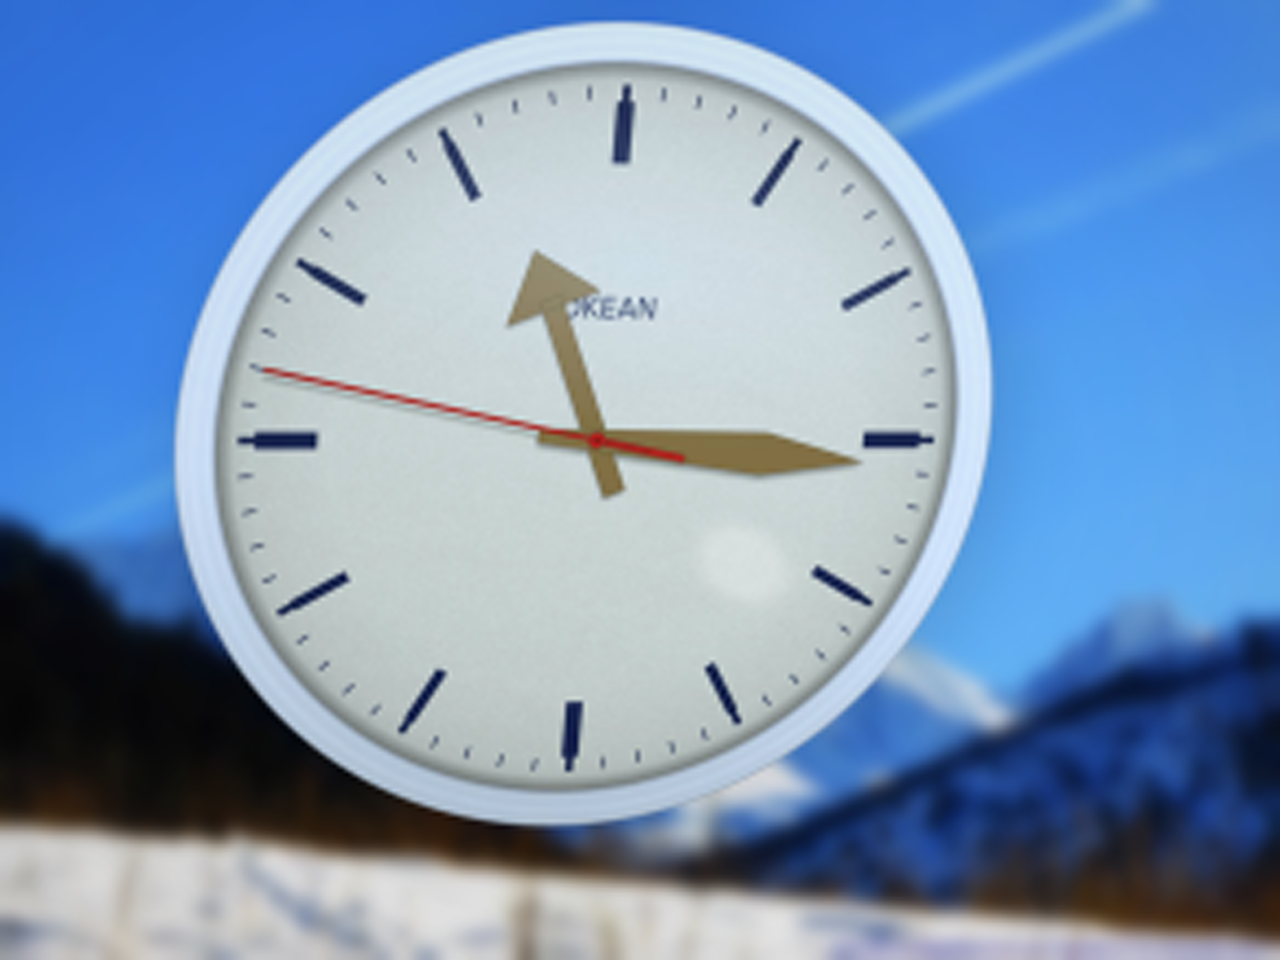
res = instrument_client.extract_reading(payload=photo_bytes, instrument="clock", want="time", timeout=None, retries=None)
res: 11:15:47
